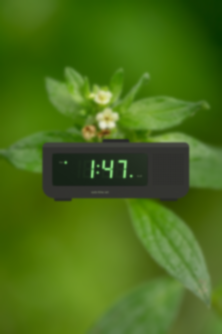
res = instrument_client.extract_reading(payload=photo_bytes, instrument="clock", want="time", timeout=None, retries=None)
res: 1:47
